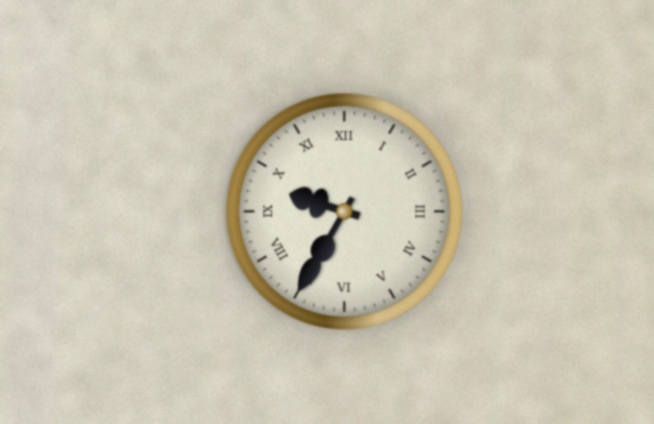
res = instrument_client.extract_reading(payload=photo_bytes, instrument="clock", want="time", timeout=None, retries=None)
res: 9:35
